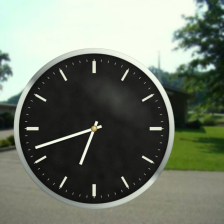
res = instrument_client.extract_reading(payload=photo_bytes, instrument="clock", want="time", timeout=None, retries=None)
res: 6:42
